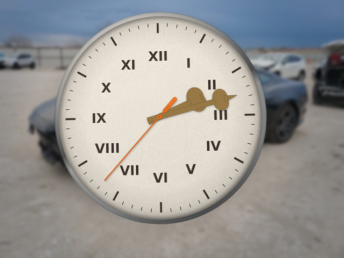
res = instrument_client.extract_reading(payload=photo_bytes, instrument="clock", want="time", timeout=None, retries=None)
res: 2:12:37
